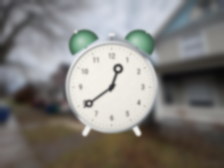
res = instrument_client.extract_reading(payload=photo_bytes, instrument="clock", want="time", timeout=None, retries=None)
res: 12:39
